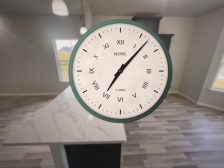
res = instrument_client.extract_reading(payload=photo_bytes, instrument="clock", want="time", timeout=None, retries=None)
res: 7:07
